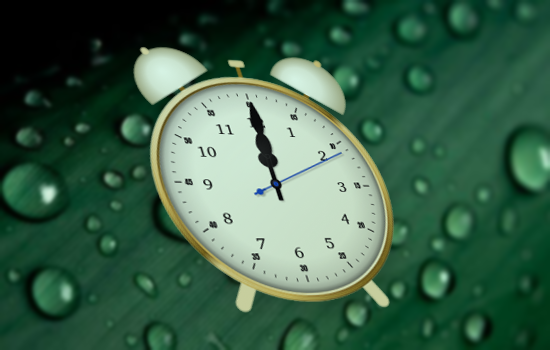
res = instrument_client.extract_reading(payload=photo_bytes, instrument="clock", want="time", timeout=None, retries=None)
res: 12:00:11
